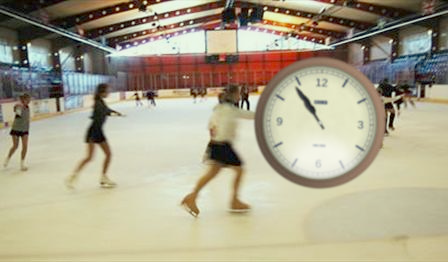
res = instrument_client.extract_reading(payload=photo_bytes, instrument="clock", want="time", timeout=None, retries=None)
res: 10:54
